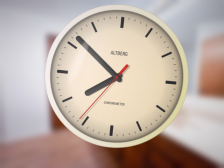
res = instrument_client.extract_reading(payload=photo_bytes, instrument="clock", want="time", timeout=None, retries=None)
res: 7:51:36
